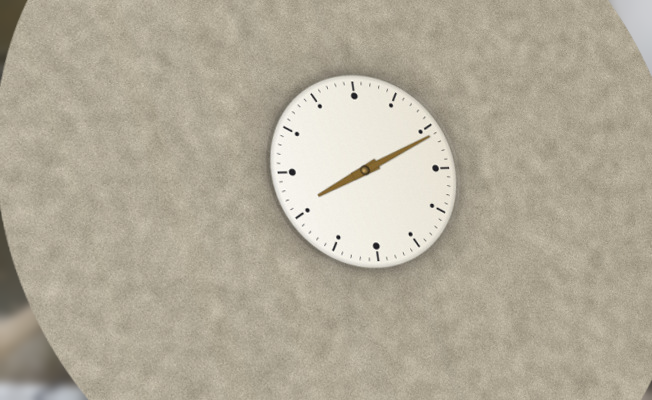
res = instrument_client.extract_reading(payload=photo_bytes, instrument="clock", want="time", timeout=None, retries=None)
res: 8:11
